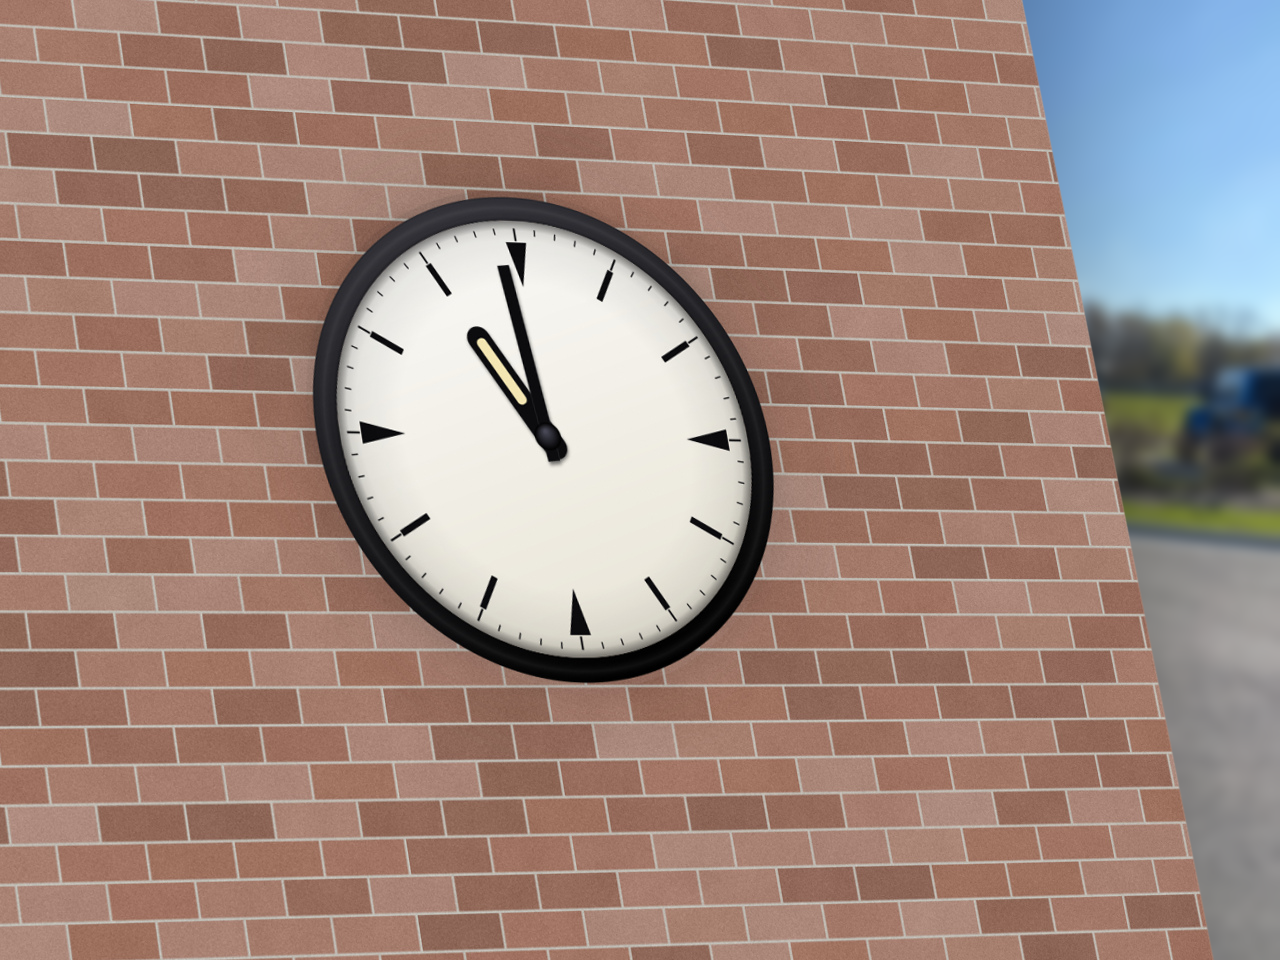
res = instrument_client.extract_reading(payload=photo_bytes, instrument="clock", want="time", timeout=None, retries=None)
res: 10:59
